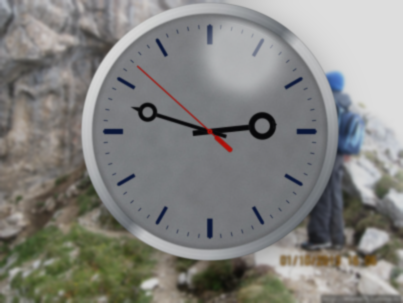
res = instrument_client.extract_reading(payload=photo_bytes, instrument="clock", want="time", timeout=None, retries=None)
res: 2:47:52
